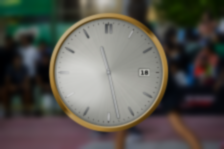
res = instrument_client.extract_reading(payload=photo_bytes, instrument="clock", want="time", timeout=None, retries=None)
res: 11:28
